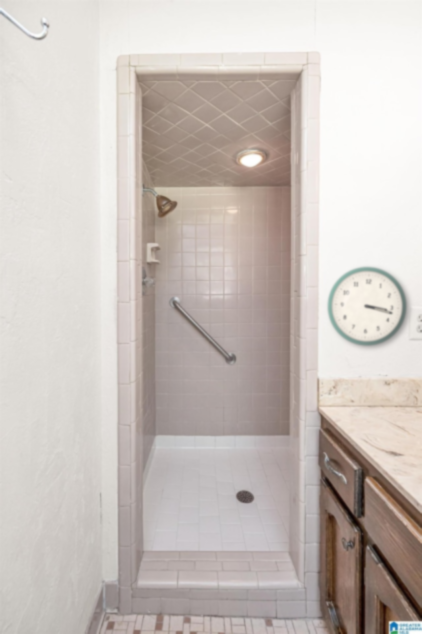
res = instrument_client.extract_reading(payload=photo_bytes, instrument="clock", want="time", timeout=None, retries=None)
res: 3:17
